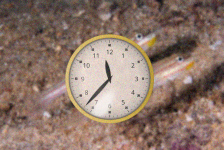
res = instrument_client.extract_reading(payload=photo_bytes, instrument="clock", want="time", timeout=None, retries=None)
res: 11:37
